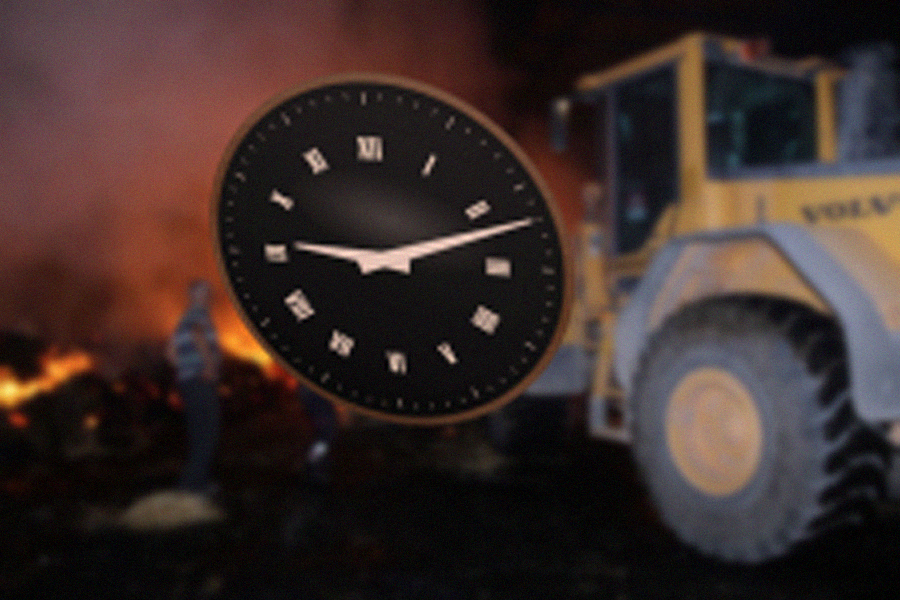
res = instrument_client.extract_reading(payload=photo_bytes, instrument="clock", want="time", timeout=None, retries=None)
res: 9:12
